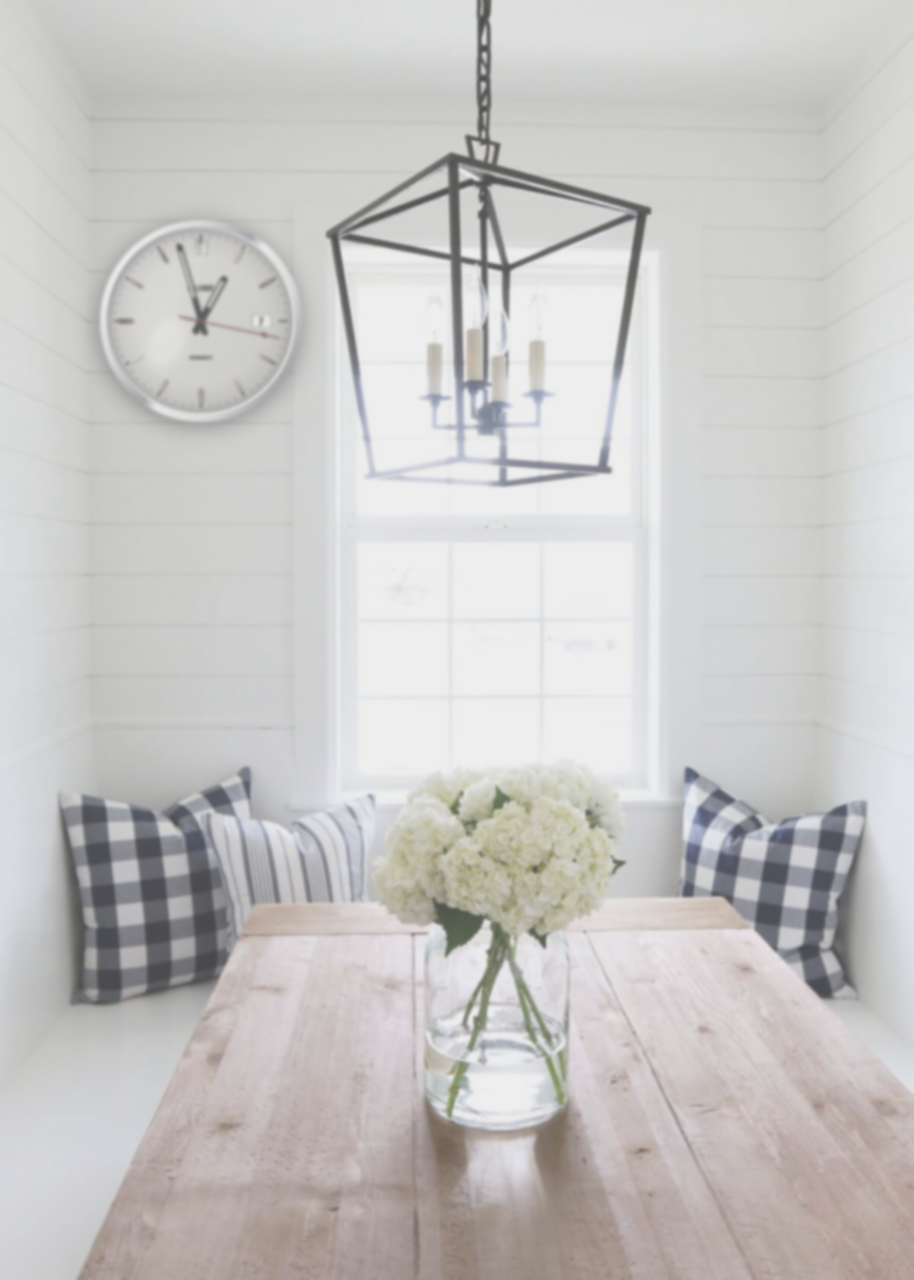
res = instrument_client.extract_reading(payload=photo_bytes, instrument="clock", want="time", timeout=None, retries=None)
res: 12:57:17
